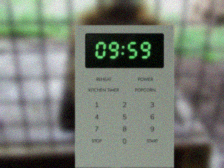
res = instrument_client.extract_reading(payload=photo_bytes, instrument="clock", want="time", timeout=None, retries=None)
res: 9:59
